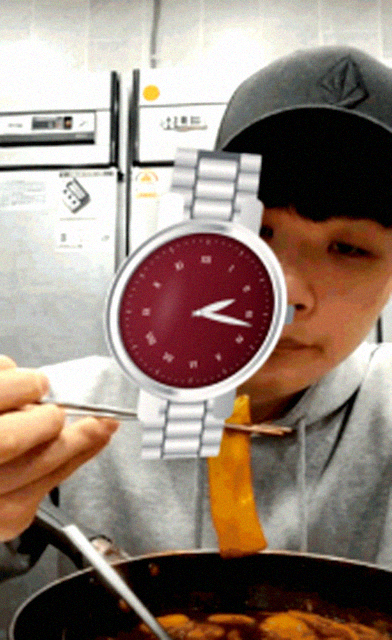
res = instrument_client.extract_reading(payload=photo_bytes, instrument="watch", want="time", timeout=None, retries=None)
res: 2:17
